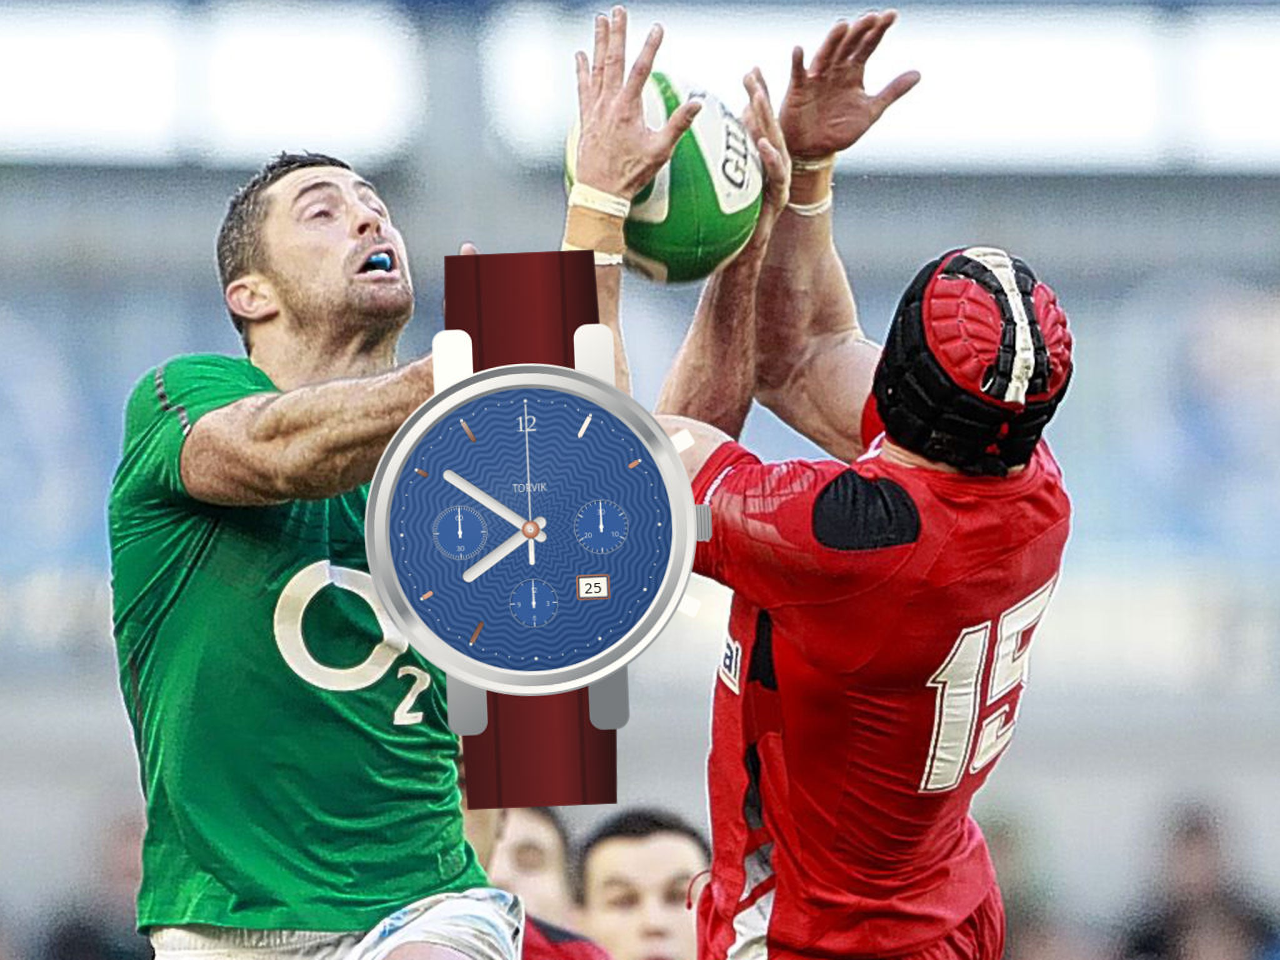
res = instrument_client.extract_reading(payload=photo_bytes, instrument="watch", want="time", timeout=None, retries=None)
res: 7:51
